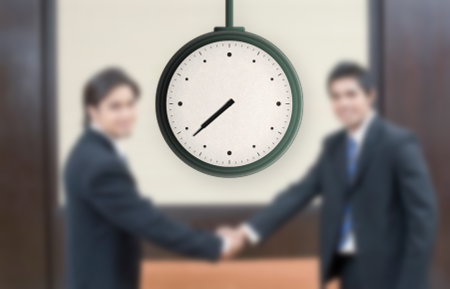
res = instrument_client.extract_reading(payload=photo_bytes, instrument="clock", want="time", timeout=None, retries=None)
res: 7:38
